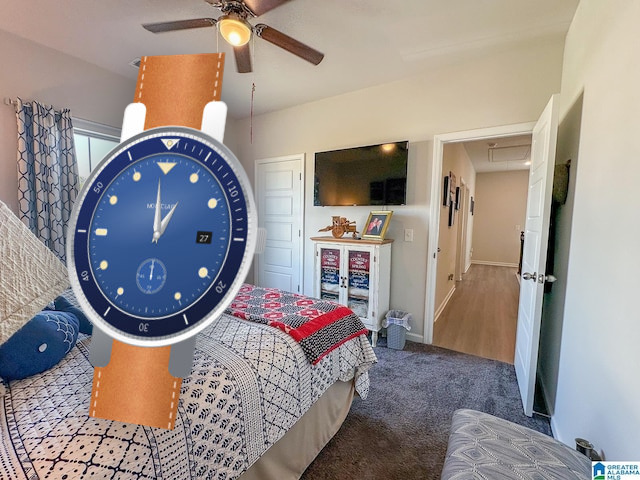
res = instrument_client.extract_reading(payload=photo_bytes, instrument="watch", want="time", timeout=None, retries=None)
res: 12:59
